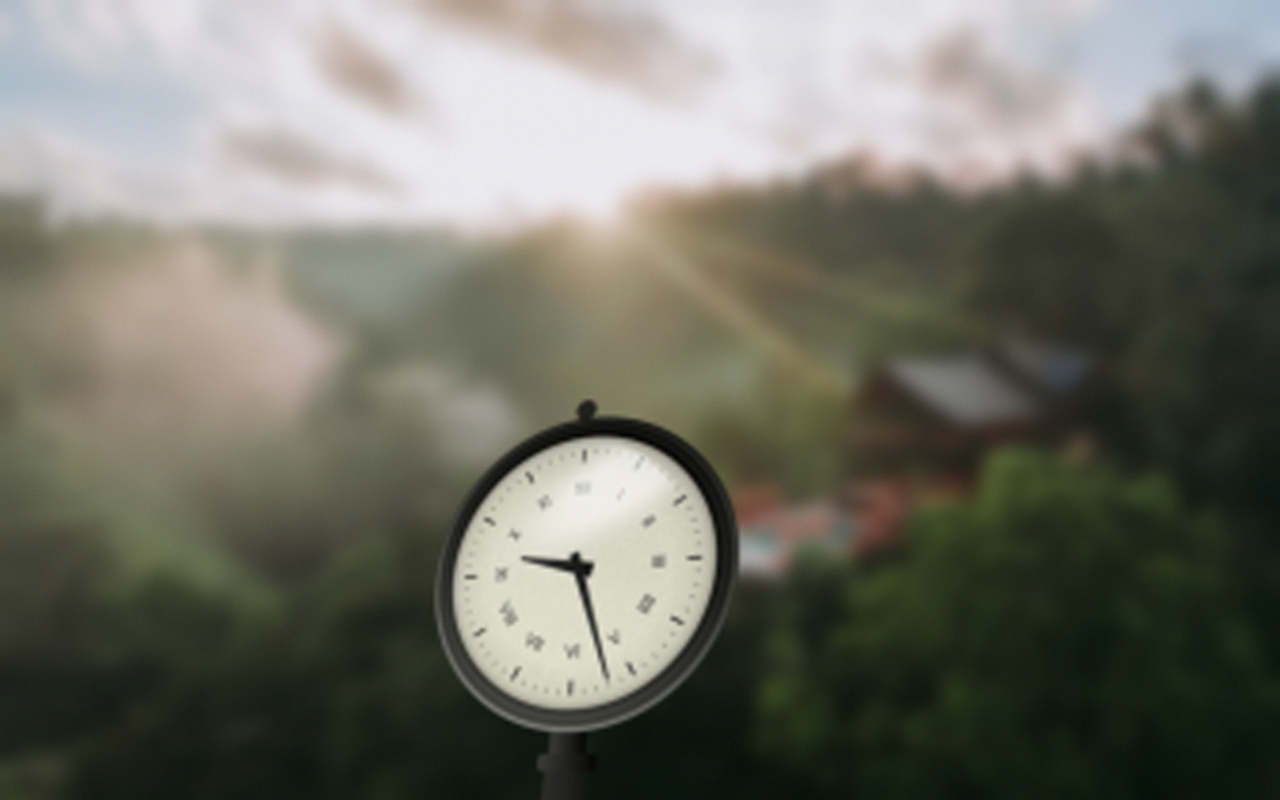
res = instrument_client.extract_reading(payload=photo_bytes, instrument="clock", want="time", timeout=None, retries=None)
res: 9:27
